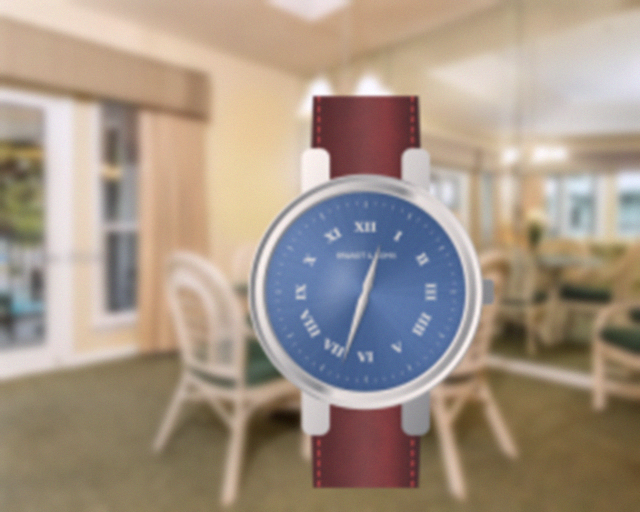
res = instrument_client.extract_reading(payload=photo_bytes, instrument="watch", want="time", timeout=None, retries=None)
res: 12:33
